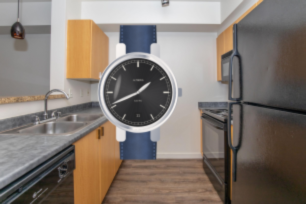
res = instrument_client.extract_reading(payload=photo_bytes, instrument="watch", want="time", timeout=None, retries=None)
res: 1:41
